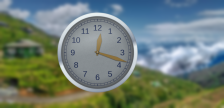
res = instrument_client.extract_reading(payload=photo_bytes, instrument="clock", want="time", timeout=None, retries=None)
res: 12:18
